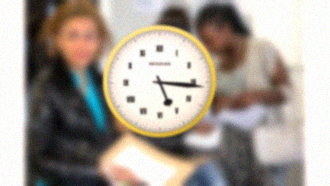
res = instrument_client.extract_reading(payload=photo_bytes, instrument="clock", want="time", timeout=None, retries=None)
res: 5:16
